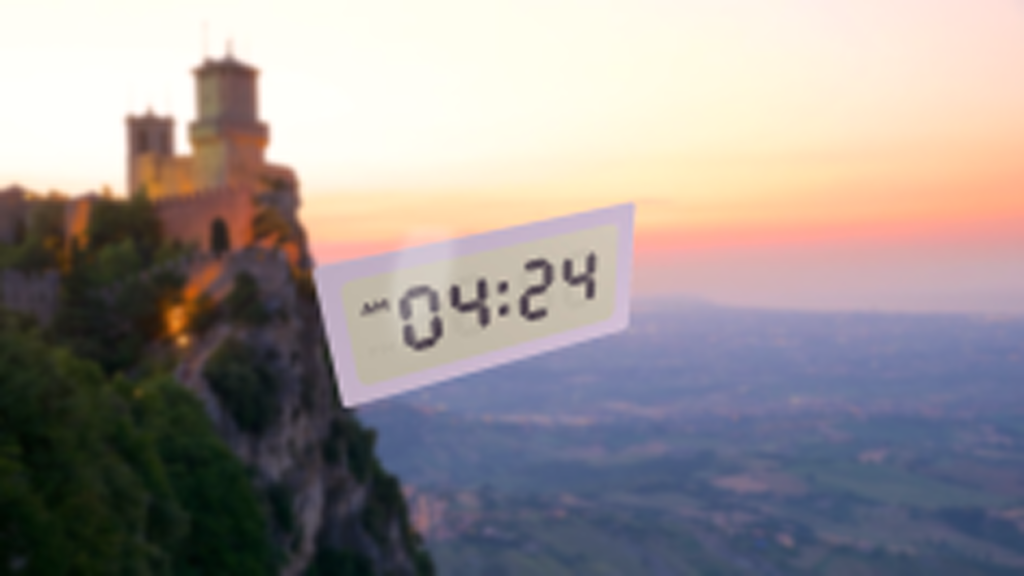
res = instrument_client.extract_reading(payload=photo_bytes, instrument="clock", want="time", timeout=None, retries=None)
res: 4:24
